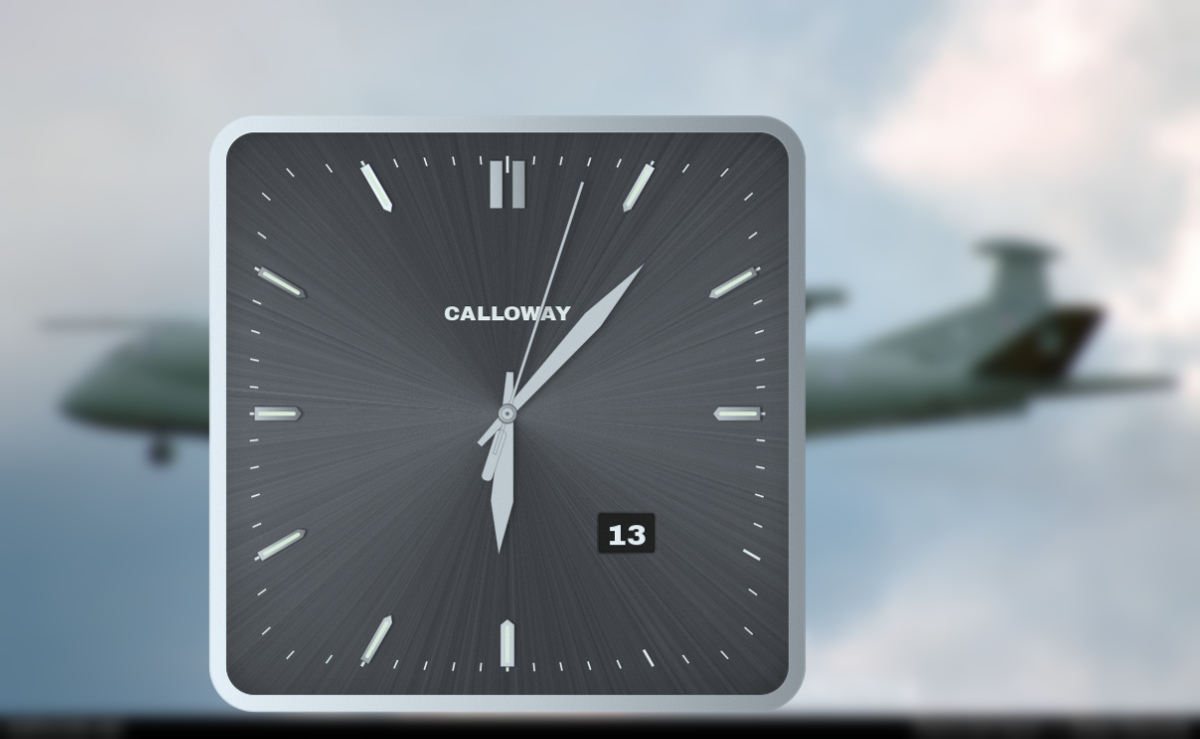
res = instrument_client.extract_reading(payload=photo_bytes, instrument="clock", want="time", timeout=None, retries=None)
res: 6:07:03
